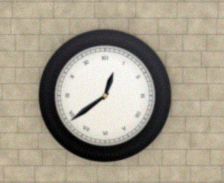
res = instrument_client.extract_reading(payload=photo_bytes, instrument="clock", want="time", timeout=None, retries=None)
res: 12:39
